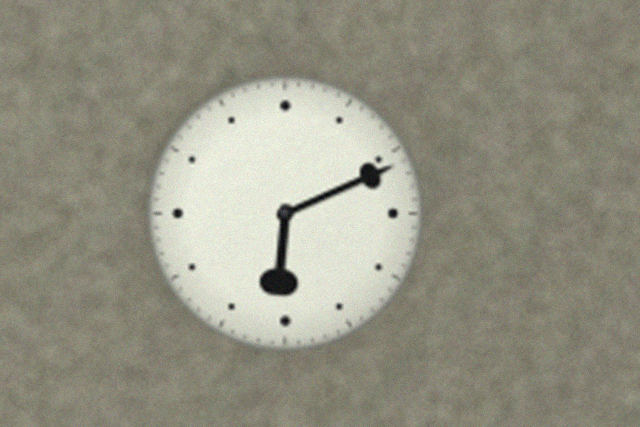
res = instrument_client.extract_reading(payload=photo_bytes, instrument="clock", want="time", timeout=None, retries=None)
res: 6:11
